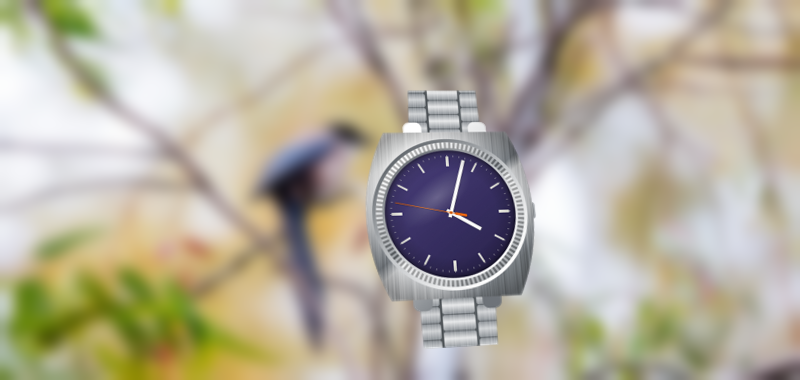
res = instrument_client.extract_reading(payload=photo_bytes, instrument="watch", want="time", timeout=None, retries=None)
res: 4:02:47
